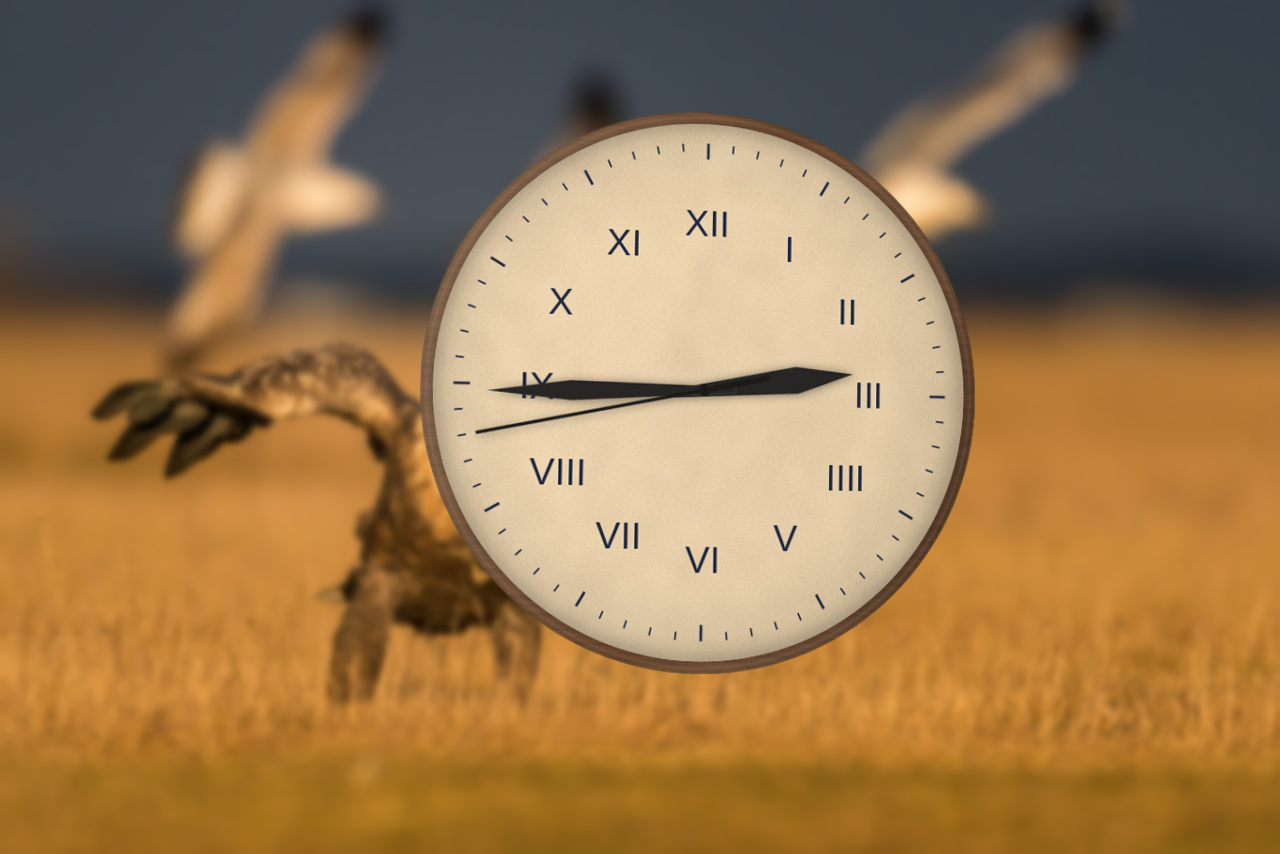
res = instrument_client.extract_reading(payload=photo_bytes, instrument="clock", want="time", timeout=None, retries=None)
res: 2:44:43
